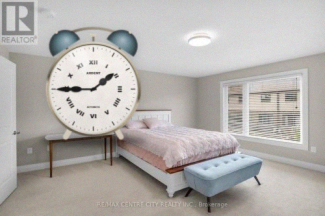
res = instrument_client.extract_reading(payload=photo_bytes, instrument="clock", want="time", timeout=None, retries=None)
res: 1:45
